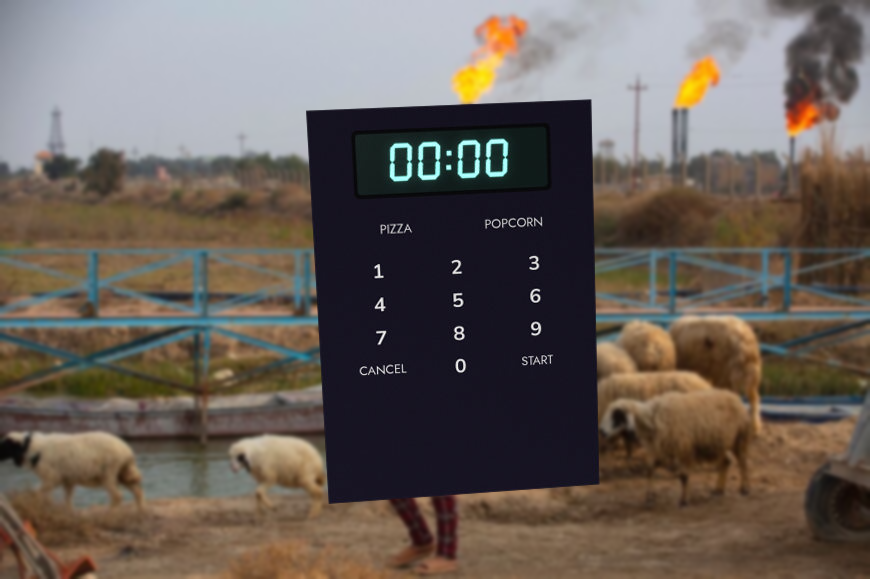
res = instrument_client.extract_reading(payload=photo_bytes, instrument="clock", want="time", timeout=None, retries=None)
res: 0:00
